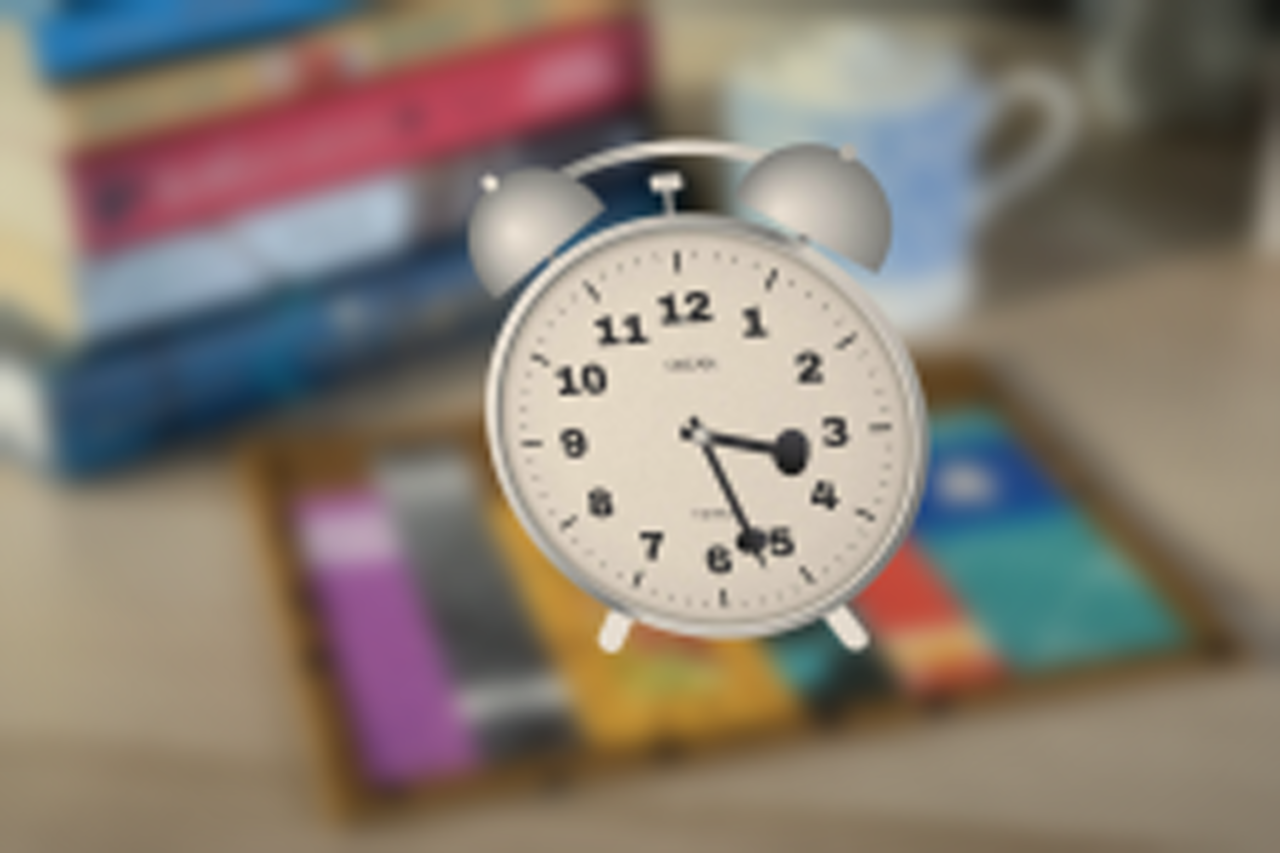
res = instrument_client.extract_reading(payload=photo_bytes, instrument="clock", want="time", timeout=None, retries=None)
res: 3:27
